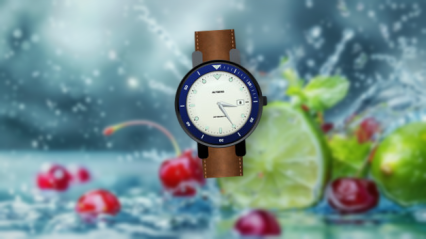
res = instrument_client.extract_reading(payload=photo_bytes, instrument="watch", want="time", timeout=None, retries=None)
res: 3:25
